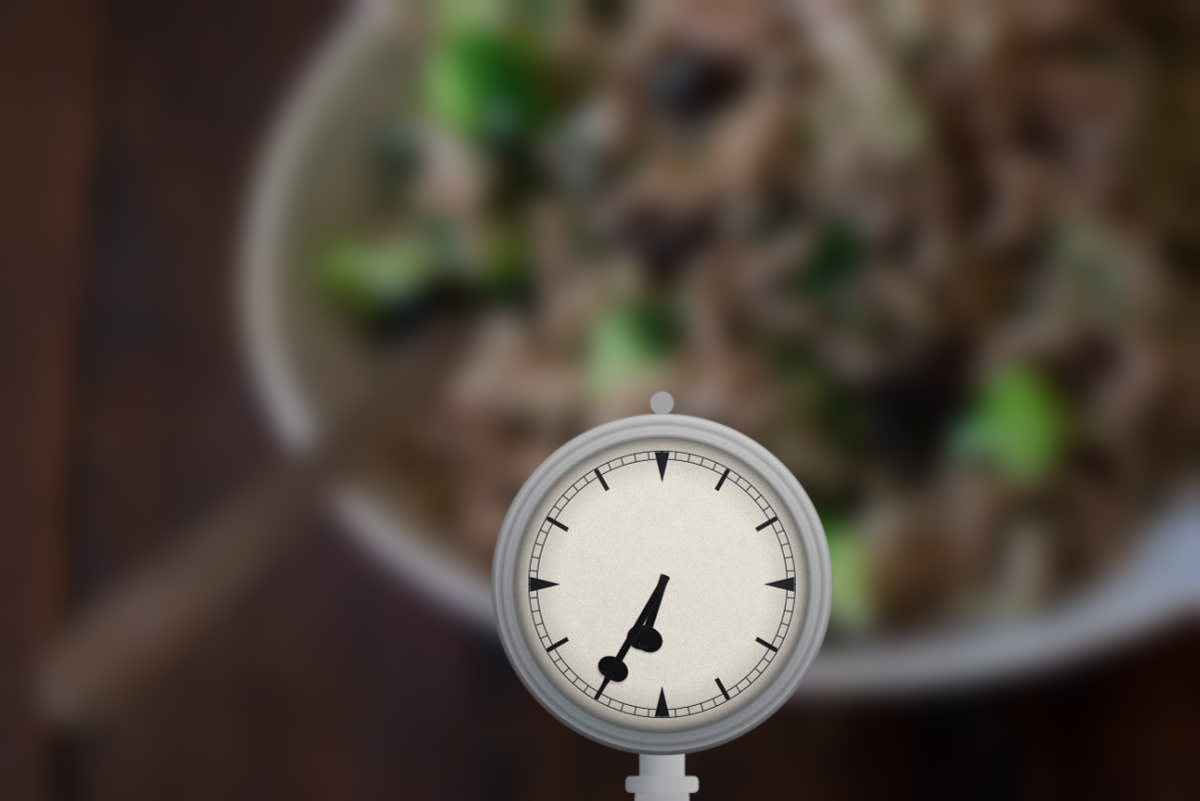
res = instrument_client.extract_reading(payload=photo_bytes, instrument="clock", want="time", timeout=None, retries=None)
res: 6:35
